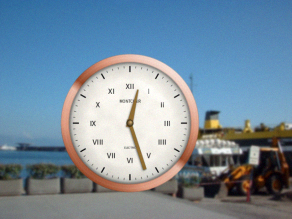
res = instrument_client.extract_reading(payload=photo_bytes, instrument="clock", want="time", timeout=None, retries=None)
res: 12:27
